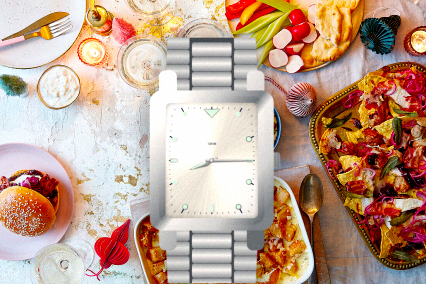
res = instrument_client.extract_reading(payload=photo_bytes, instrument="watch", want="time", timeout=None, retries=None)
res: 8:15
